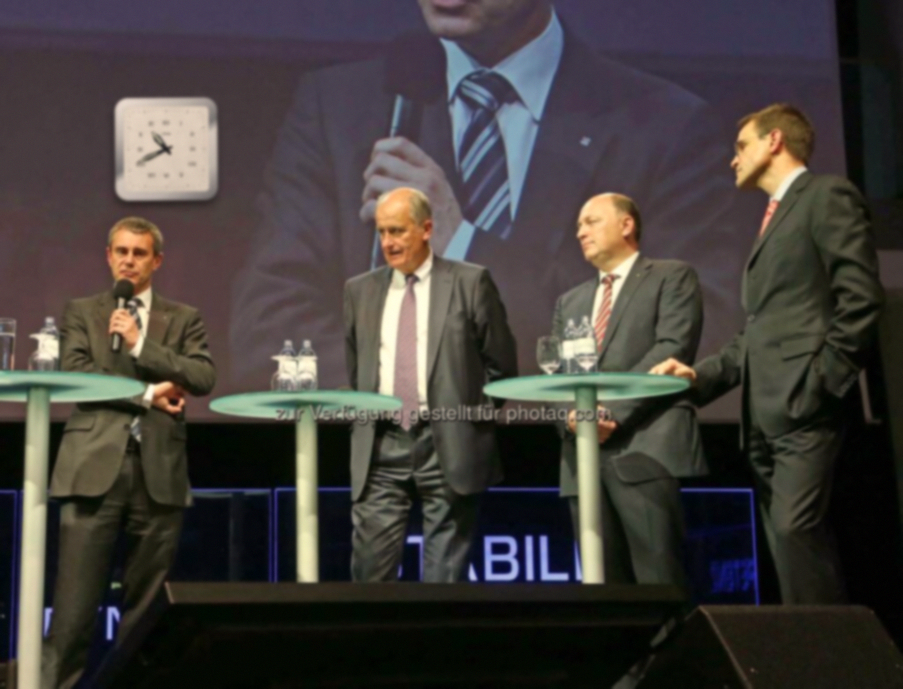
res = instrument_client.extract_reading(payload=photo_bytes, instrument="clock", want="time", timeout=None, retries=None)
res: 10:41
